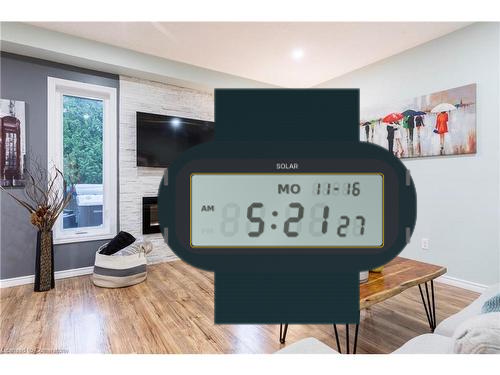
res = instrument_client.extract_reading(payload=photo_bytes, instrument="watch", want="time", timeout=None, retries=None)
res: 5:21:27
